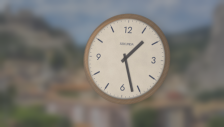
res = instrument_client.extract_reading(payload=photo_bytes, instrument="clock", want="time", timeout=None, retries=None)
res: 1:27
